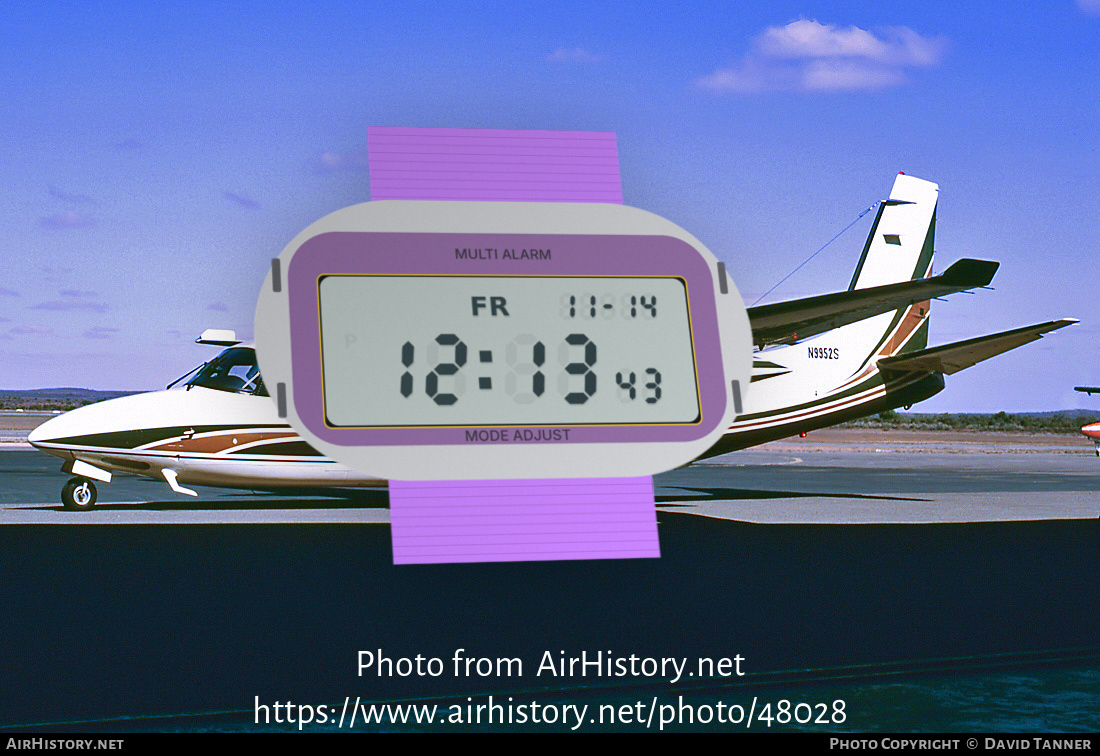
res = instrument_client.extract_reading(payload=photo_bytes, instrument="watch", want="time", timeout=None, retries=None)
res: 12:13:43
